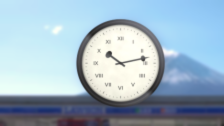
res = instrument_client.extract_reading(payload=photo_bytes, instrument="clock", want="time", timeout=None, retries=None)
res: 10:13
